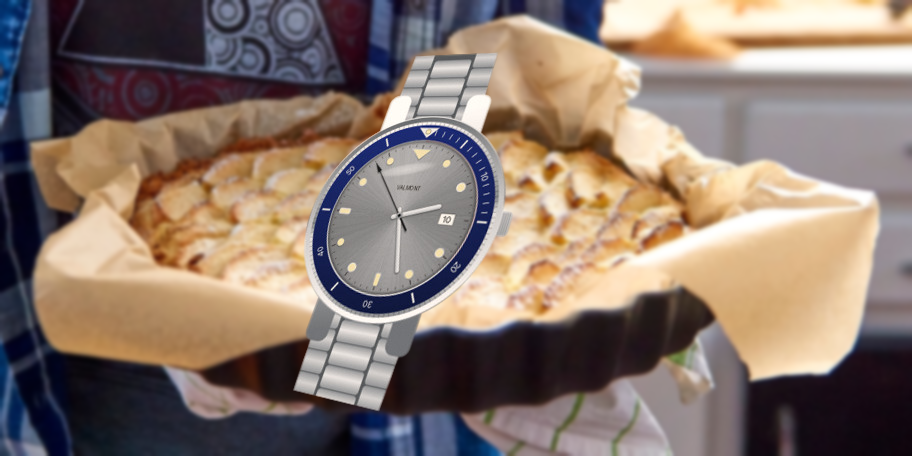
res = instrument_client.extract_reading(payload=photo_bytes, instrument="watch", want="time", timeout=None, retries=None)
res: 2:26:53
